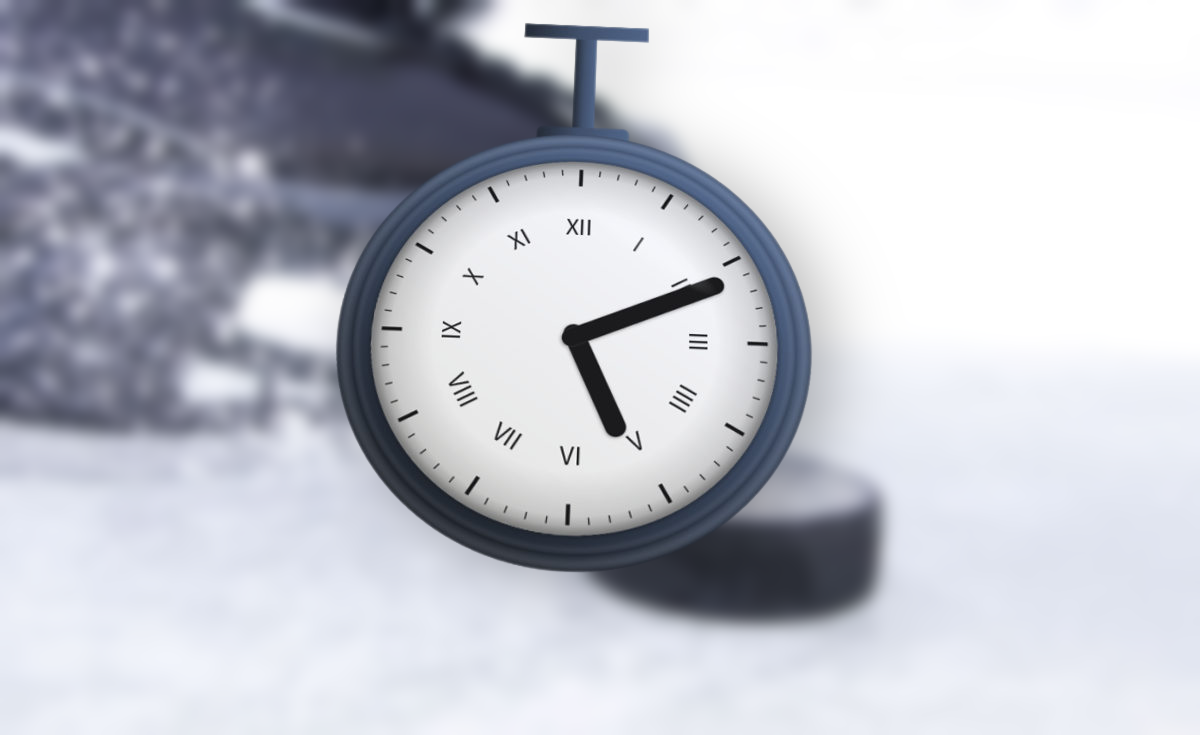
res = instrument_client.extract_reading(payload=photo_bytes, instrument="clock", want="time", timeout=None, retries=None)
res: 5:11
